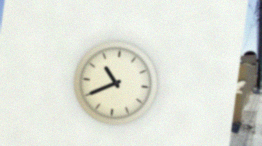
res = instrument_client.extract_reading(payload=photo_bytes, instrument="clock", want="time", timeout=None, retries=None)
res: 10:40
